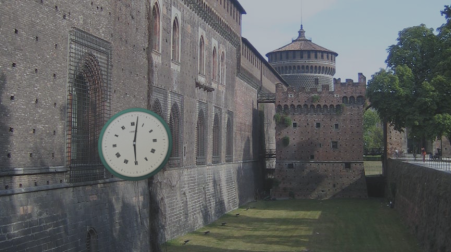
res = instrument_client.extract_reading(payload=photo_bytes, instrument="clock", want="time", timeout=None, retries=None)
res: 6:02
